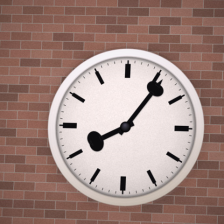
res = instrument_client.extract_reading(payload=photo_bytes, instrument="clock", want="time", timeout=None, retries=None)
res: 8:06
